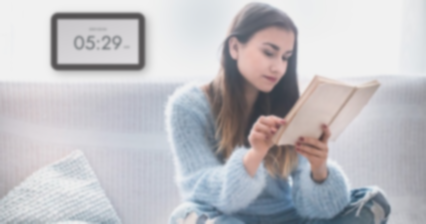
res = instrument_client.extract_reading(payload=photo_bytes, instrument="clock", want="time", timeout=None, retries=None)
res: 5:29
